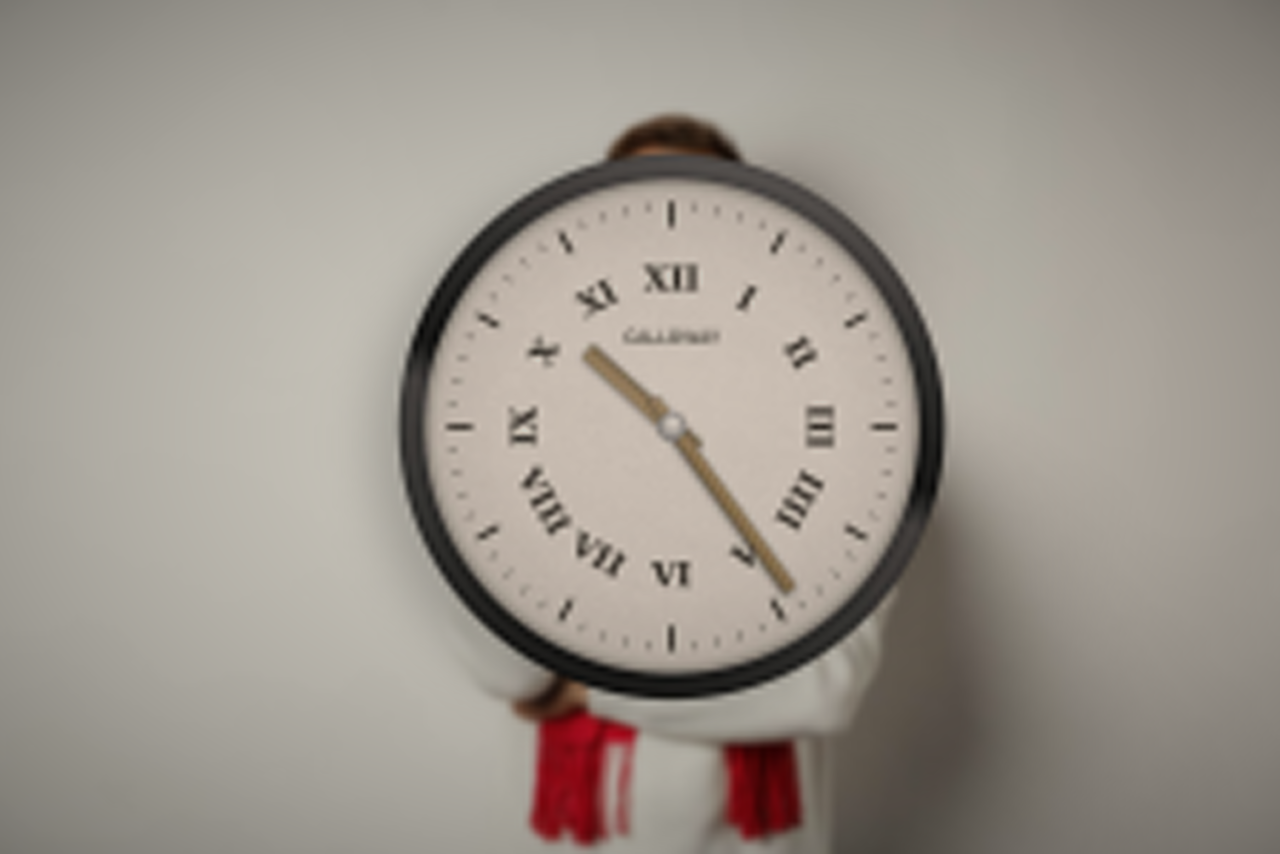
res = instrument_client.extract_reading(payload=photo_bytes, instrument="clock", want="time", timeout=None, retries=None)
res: 10:24
